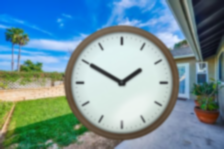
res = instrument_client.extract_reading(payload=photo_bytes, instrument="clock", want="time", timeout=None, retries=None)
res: 1:50
